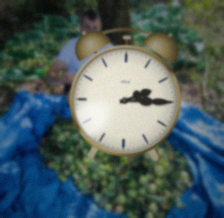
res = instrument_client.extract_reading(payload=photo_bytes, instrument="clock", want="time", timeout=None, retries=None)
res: 2:15
